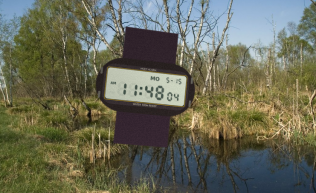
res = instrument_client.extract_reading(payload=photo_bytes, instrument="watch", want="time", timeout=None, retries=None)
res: 11:48:04
